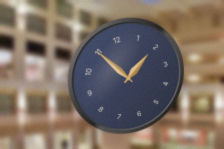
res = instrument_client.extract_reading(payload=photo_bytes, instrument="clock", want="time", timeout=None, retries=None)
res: 1:55
